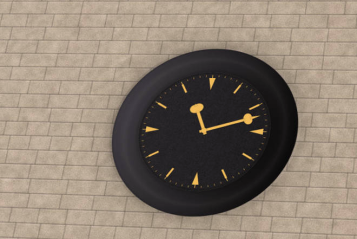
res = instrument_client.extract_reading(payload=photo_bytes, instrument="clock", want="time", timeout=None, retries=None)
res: 11:12
